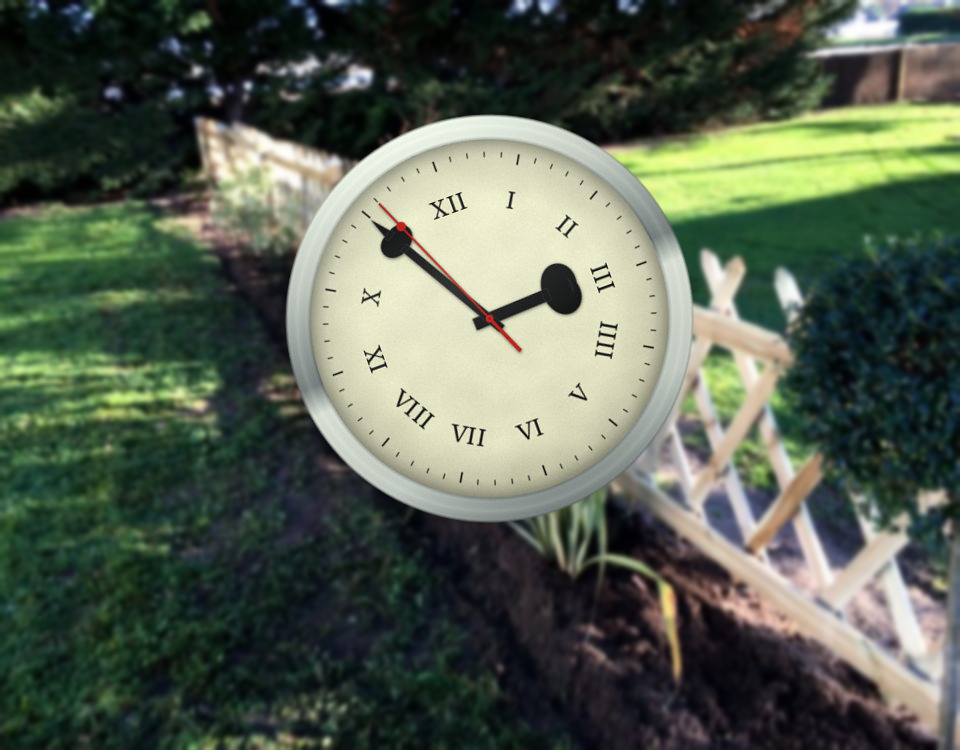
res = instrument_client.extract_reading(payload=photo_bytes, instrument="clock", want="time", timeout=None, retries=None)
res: 2:54:56
